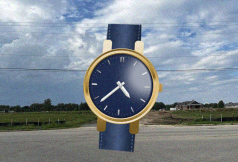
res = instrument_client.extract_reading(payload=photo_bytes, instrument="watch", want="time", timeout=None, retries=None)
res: 4:38
